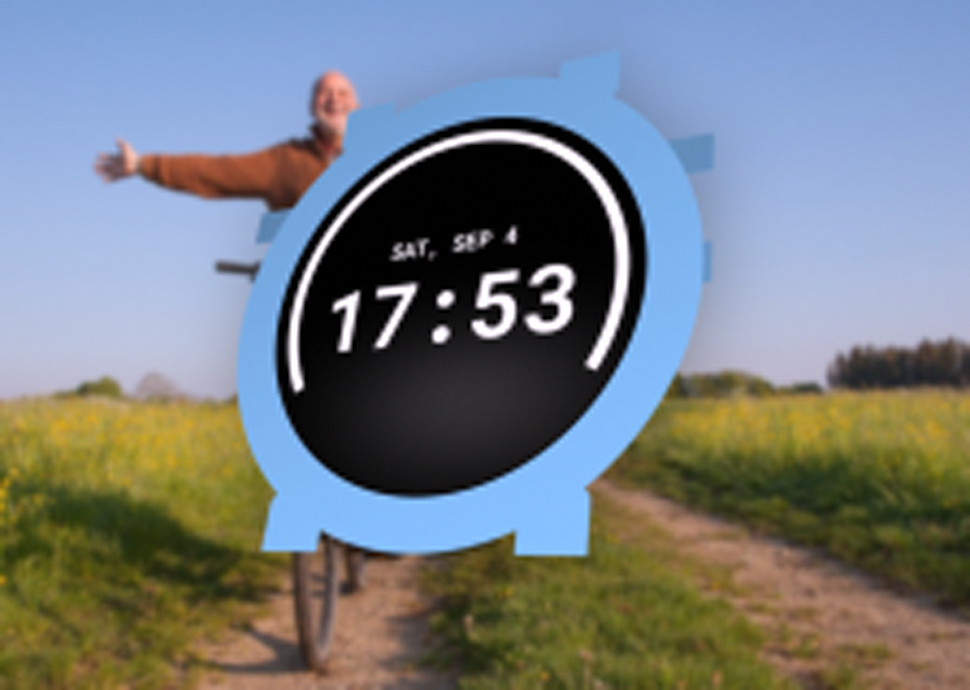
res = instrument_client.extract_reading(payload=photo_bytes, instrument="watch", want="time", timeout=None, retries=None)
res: 17:53
